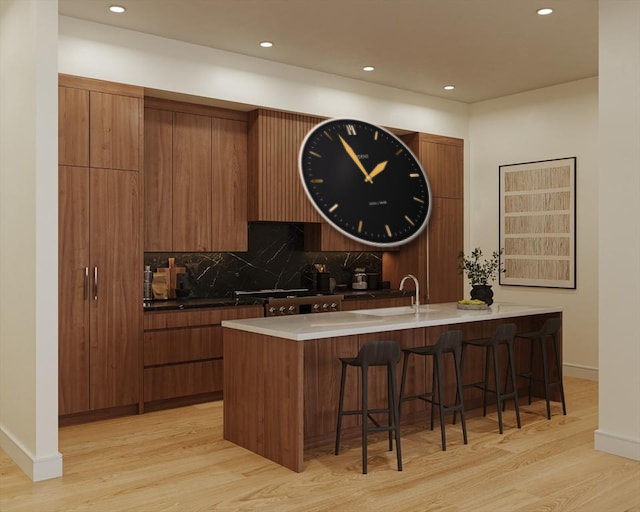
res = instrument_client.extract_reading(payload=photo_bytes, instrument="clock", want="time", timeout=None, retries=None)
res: 1:57
